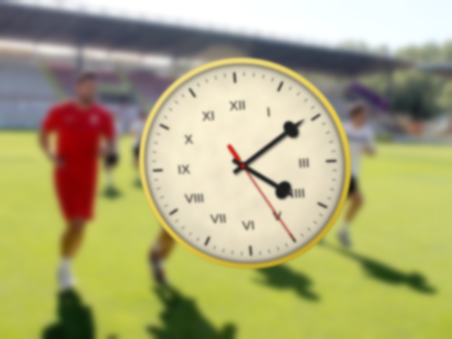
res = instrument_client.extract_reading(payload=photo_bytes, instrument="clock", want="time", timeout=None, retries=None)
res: 4:09:25
